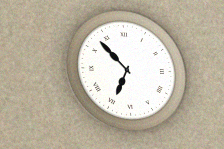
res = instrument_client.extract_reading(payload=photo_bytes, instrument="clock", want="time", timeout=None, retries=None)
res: 6:53
